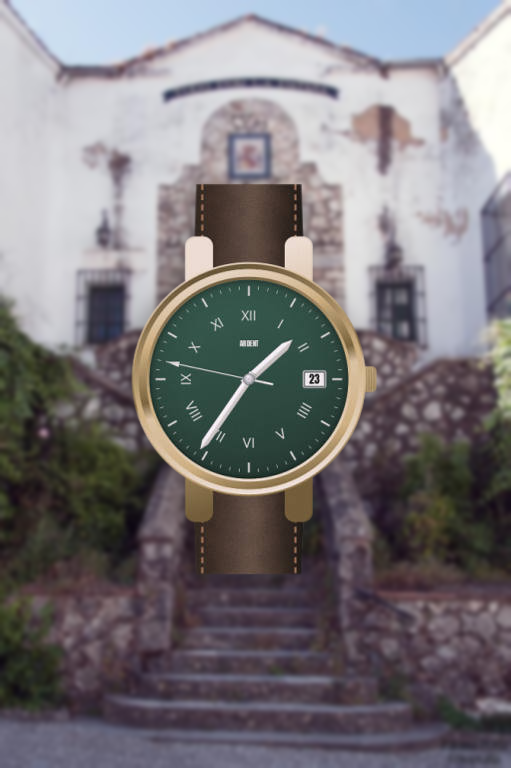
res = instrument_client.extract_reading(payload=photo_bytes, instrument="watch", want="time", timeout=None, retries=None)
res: 1:35:47
